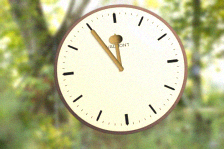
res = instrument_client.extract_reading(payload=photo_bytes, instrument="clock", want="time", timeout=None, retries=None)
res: 11:55
